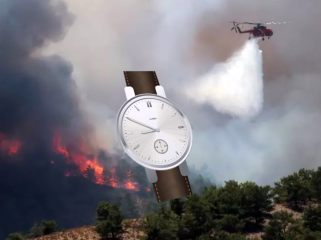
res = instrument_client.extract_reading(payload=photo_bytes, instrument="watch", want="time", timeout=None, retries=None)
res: 8:50
